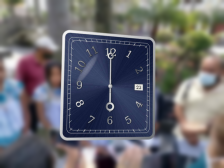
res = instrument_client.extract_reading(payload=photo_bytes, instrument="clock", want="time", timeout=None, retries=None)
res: 6:00
